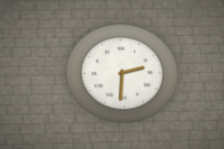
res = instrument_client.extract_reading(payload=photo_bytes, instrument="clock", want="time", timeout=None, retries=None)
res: 2:31
